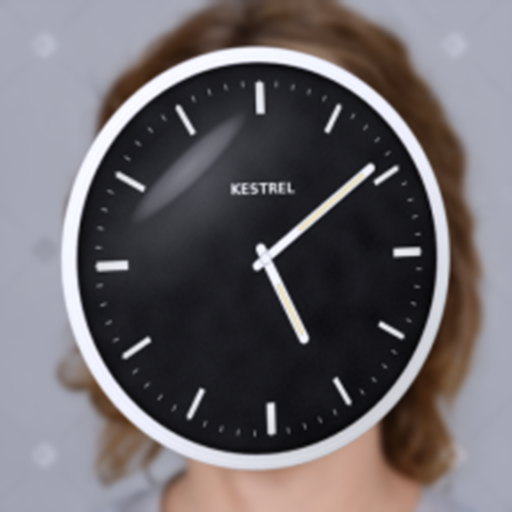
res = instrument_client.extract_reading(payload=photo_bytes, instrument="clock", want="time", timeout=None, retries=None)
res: 5:09
